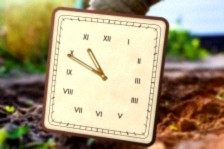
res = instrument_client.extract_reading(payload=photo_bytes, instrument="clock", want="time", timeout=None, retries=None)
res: 10:49
